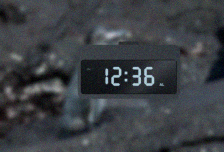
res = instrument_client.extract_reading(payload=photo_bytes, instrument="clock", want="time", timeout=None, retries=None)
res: 12:36
